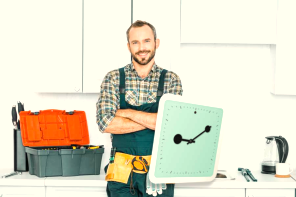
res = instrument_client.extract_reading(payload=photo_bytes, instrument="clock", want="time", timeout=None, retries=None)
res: 9:09
